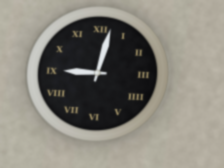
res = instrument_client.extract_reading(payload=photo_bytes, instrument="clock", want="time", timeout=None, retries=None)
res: 9:02
